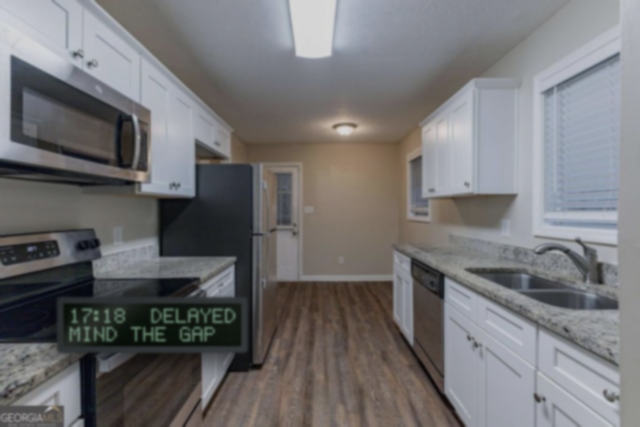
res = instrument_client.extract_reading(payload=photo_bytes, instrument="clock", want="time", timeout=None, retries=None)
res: 17:18
